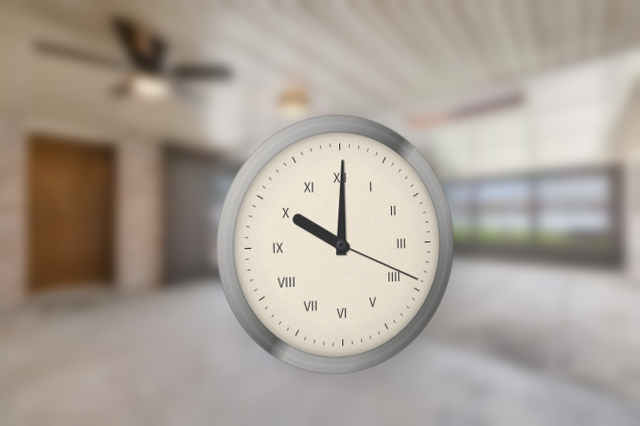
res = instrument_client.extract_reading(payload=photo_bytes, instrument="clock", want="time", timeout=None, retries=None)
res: 10:00:19
